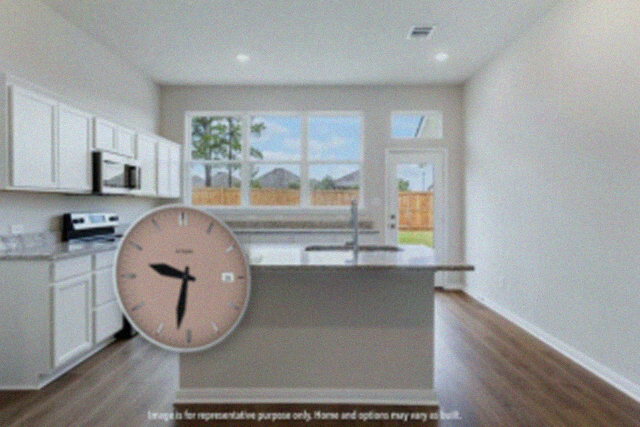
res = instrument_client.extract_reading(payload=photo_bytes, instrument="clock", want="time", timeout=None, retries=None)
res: 9:32
